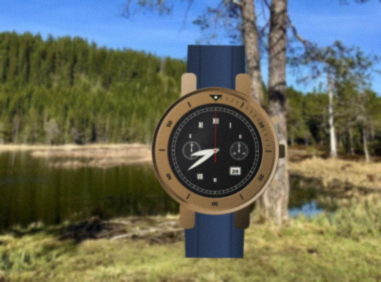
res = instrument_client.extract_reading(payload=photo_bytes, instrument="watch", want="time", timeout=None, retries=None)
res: 8:39
